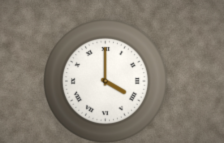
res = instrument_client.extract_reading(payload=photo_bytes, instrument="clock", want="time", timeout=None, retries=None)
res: 4:00
